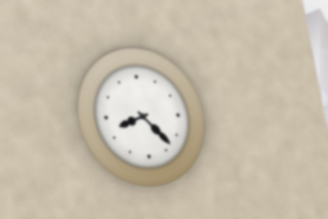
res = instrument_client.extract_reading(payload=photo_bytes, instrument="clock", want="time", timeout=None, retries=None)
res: 8:23
